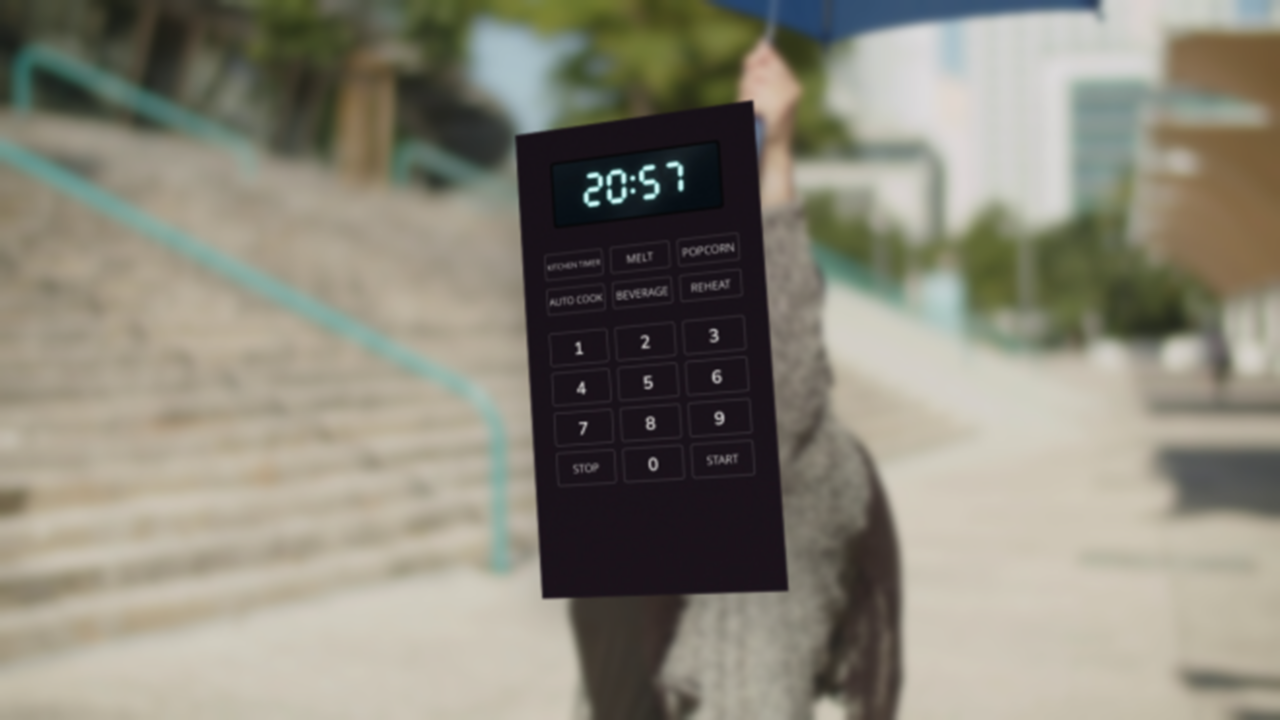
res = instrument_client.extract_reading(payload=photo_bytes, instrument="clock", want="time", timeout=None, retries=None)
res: 20:57
